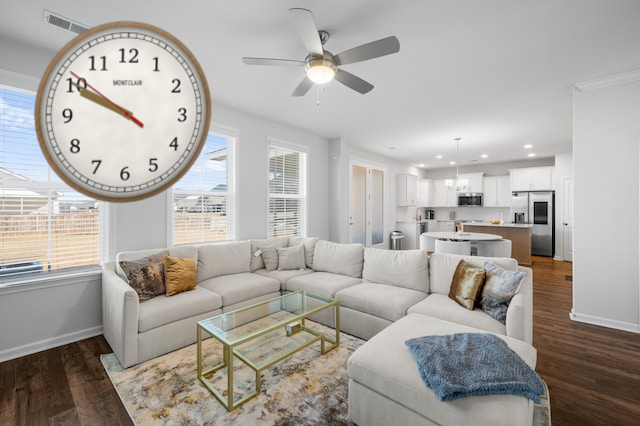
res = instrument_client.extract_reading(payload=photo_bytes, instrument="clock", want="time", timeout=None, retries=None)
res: 9:49:51
